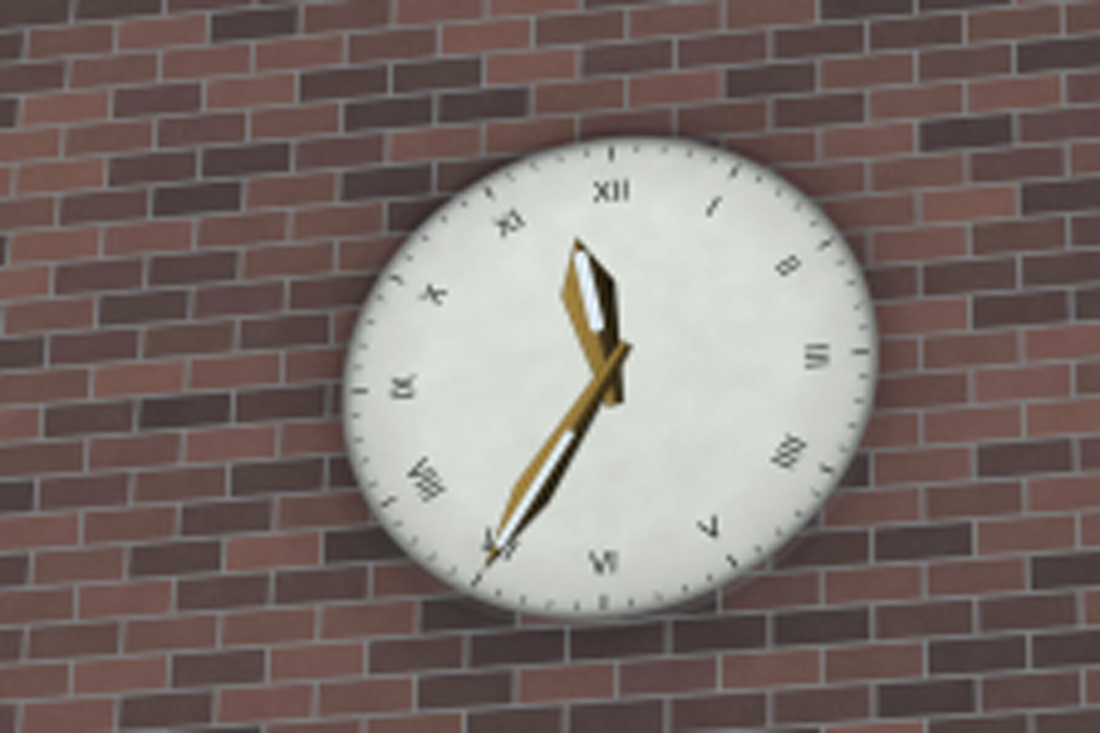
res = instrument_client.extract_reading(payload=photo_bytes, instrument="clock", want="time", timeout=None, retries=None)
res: 11:35
